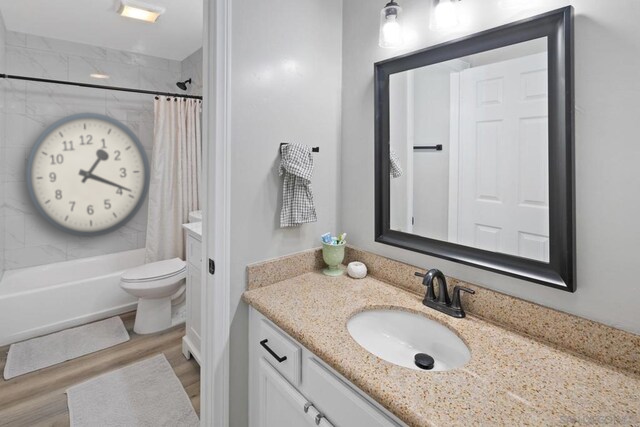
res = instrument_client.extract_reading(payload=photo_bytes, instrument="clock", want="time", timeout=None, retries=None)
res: 1:19
